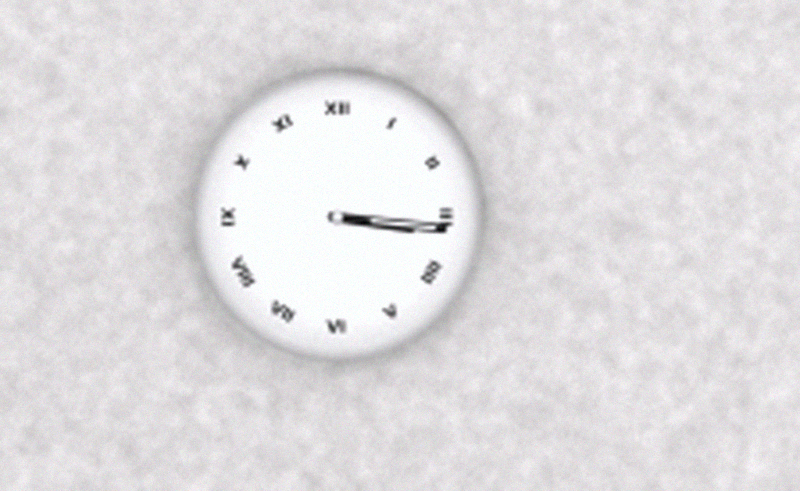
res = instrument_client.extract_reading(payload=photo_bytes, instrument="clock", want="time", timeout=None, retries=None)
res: 3:16
